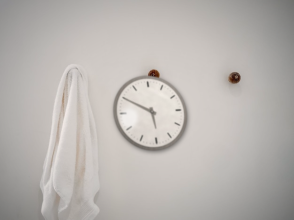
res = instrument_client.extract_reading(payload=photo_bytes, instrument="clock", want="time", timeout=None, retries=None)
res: 5:50
